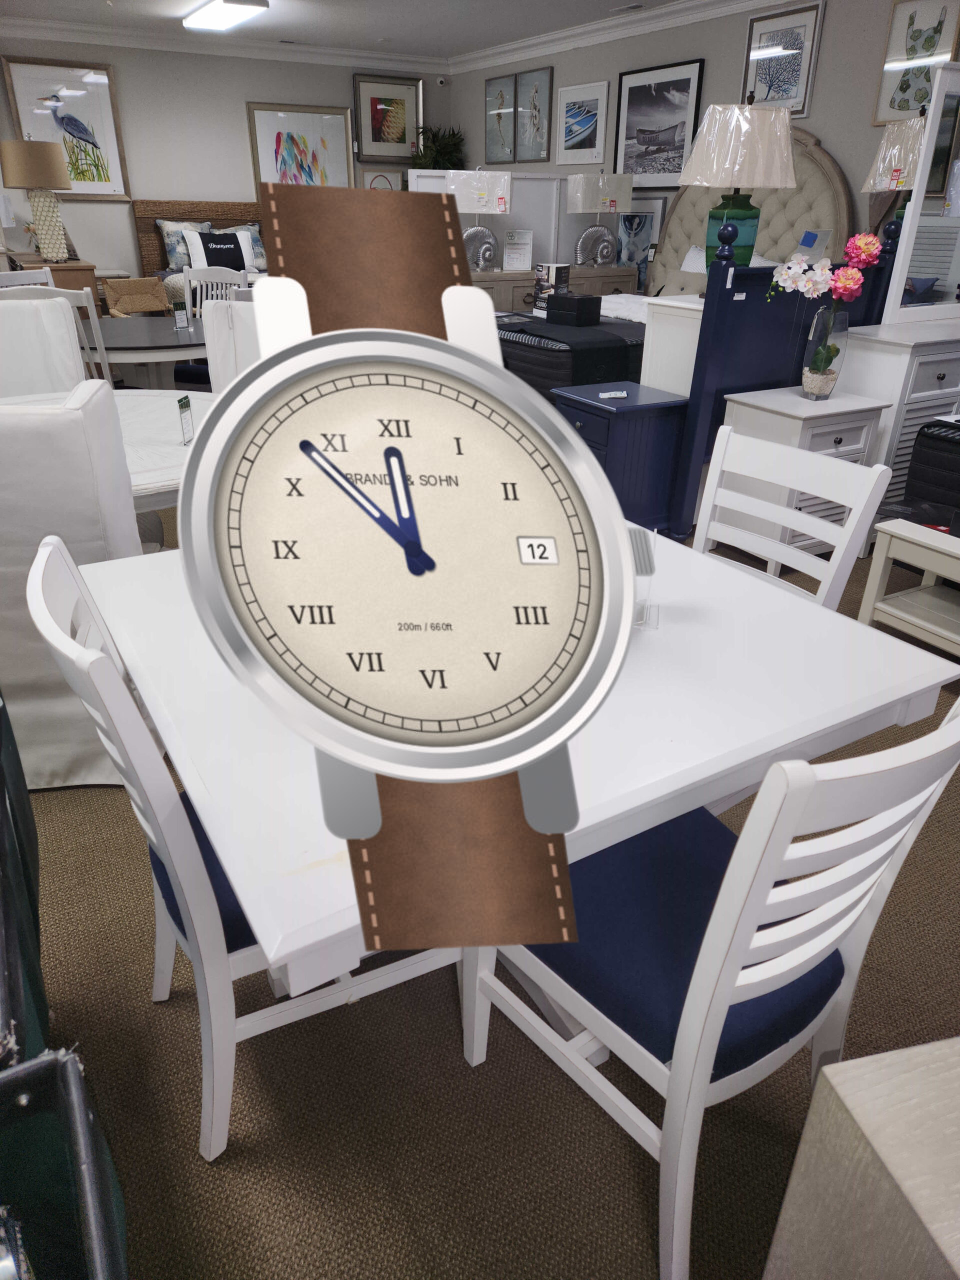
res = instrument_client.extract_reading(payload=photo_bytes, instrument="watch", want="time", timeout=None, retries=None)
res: 11:53
